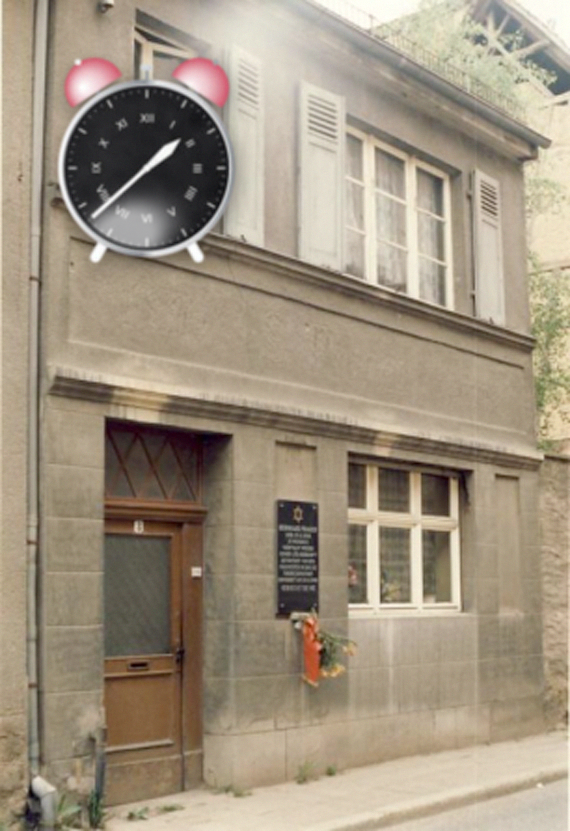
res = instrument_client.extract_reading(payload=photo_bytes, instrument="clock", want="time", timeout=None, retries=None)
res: 1:38
